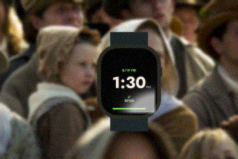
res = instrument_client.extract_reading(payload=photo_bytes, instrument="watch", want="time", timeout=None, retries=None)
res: 1:30
